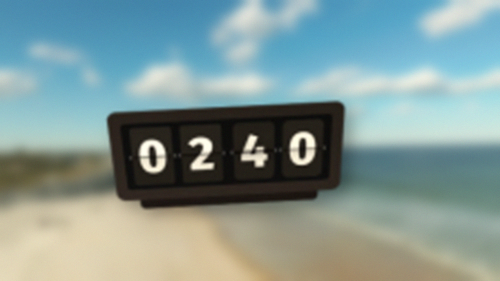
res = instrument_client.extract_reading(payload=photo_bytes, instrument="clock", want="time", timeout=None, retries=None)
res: 2:40
